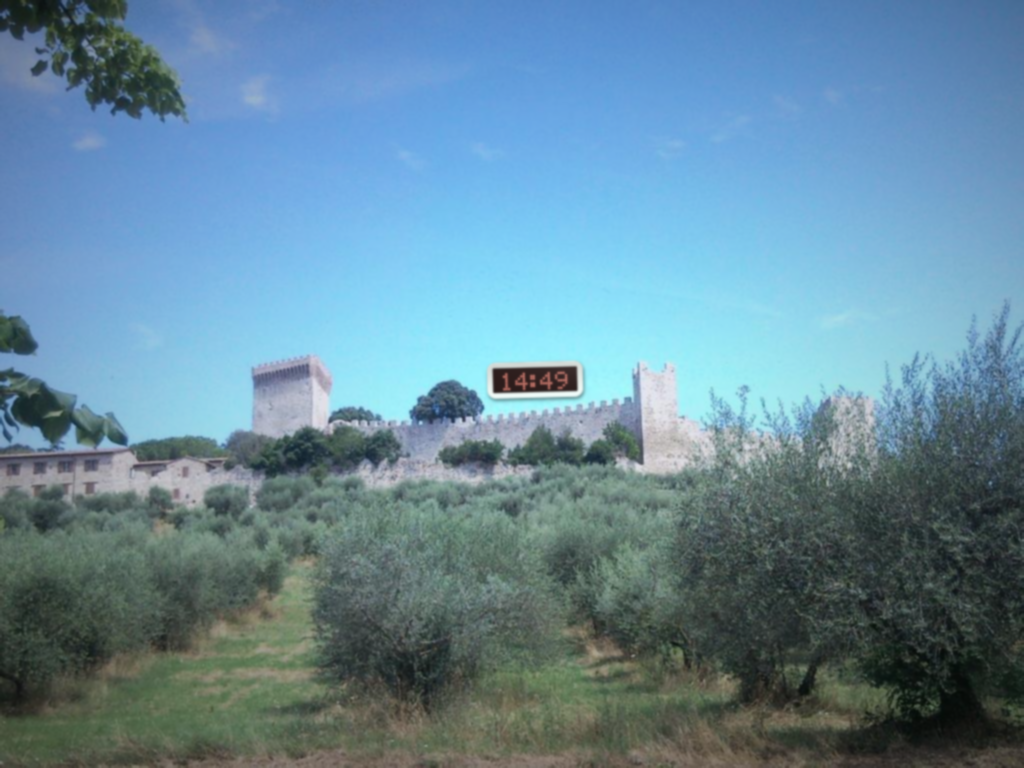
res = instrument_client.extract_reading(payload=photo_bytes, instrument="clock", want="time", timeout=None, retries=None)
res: 14:49
